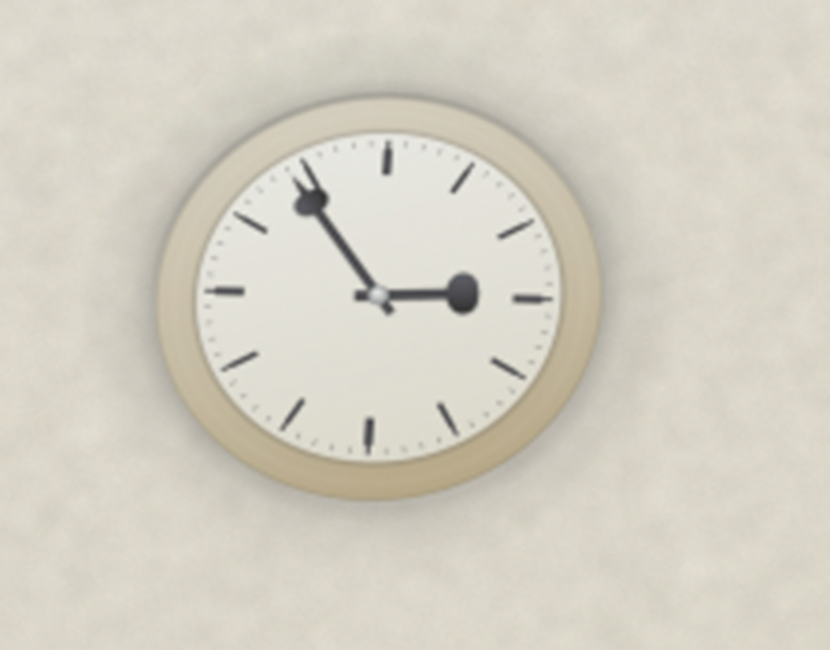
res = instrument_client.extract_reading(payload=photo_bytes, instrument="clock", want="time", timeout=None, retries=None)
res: 2:54
